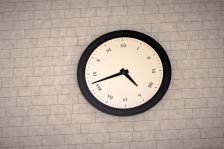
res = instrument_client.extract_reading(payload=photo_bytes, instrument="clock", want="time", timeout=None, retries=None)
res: 4:42
